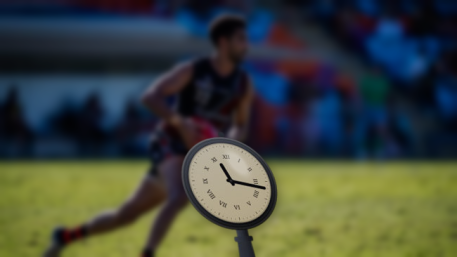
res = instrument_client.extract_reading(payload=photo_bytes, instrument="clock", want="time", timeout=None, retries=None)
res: 11:17
